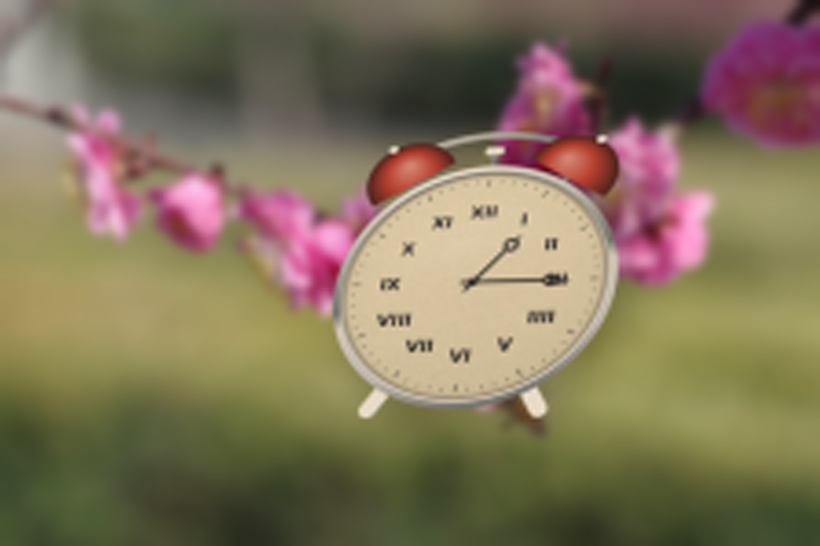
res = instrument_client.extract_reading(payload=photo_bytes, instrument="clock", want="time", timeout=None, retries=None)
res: 1:15
